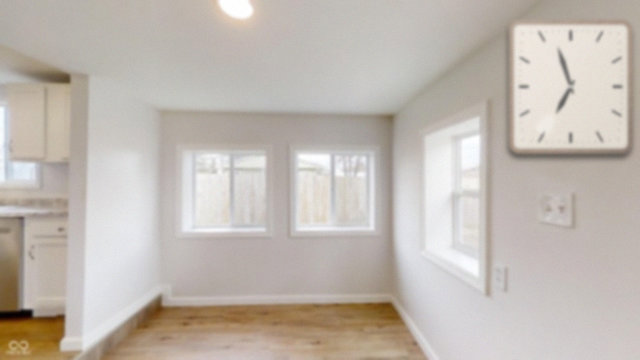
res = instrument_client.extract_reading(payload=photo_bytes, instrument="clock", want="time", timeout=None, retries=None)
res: 6:57
